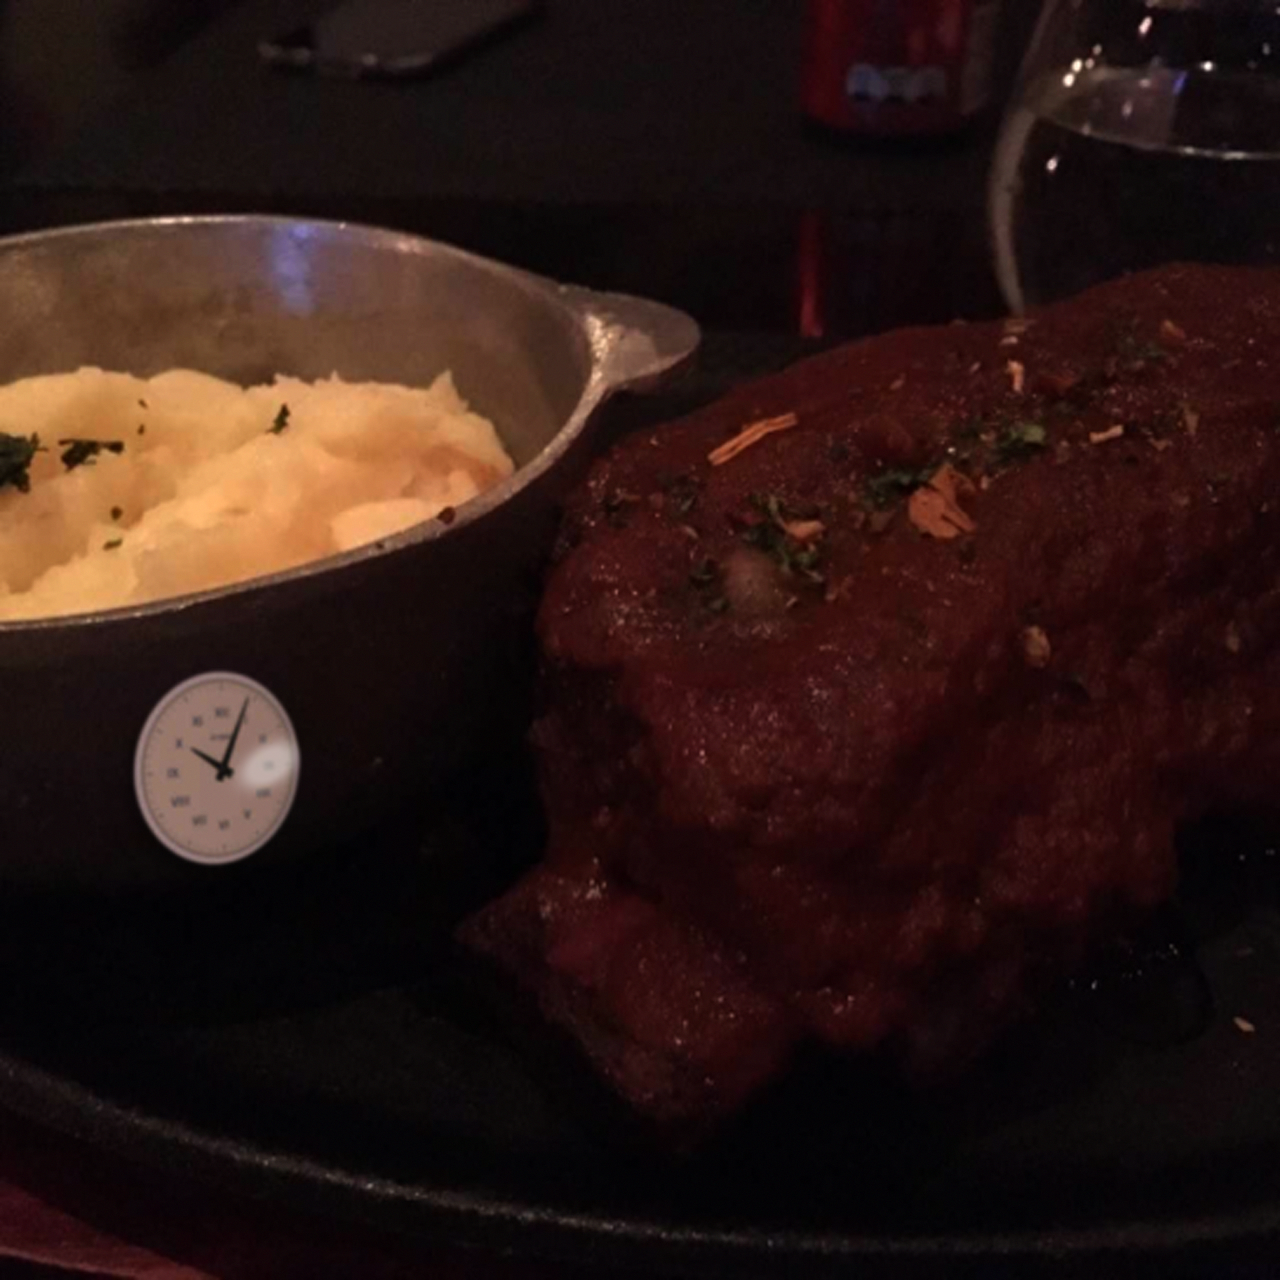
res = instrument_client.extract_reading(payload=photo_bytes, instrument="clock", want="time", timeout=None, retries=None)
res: 10:04
